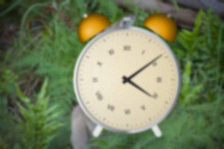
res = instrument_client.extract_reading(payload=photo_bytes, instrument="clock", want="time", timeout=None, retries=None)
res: 4:09
